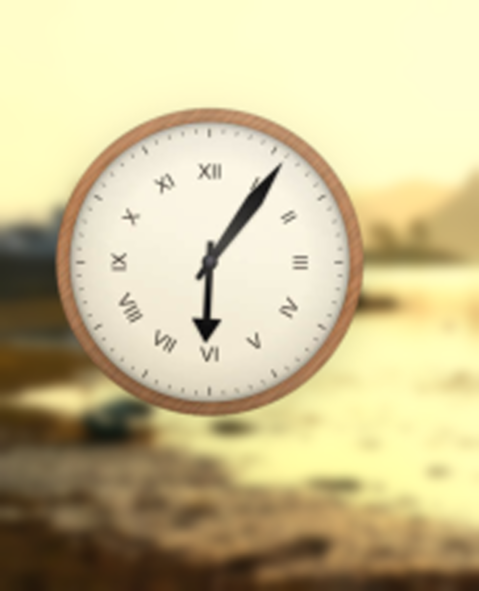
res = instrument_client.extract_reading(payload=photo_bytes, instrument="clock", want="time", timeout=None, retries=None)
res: 6:06
